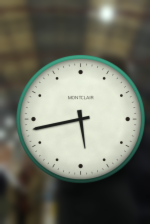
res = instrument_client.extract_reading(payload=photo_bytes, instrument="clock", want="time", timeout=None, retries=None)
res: 5:43
